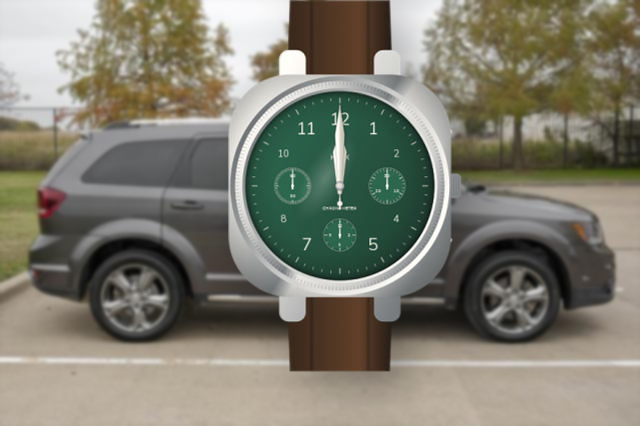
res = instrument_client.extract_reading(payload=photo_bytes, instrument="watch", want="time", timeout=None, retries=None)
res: 12:00
